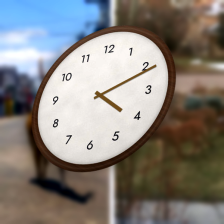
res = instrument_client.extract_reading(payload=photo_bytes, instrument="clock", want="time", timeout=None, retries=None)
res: 4:11
